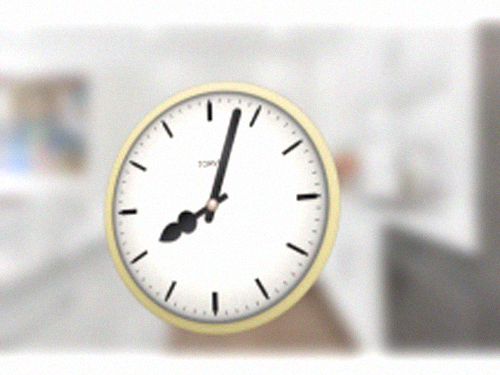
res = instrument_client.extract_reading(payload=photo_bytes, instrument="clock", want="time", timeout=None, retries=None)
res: 8:03
